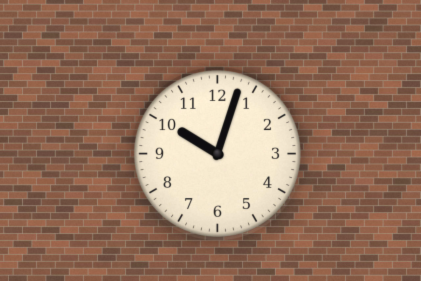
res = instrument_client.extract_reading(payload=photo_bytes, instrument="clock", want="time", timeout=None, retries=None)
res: 10:03
